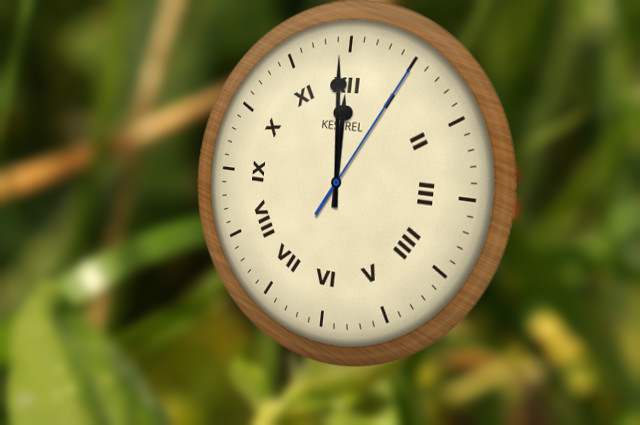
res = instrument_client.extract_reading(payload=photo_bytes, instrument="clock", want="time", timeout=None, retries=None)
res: 11:59:05
